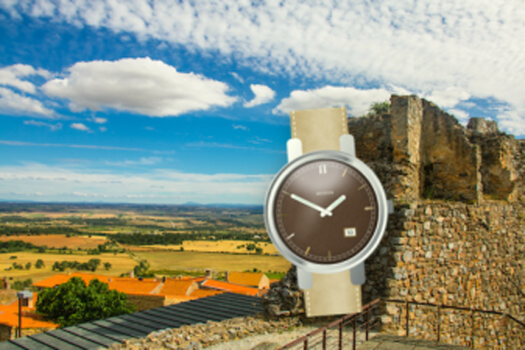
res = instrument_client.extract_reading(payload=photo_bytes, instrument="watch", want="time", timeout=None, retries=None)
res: 1:50
